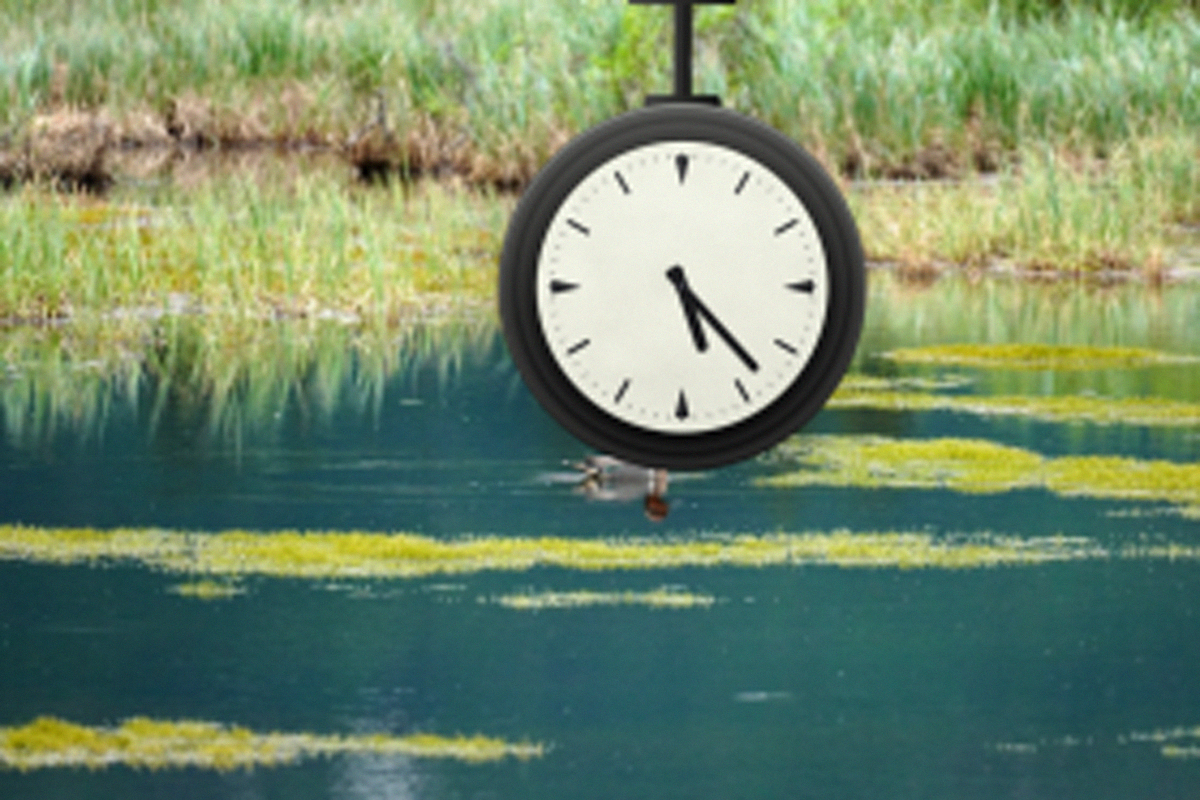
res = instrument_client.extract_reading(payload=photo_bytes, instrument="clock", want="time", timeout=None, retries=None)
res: 5:23
